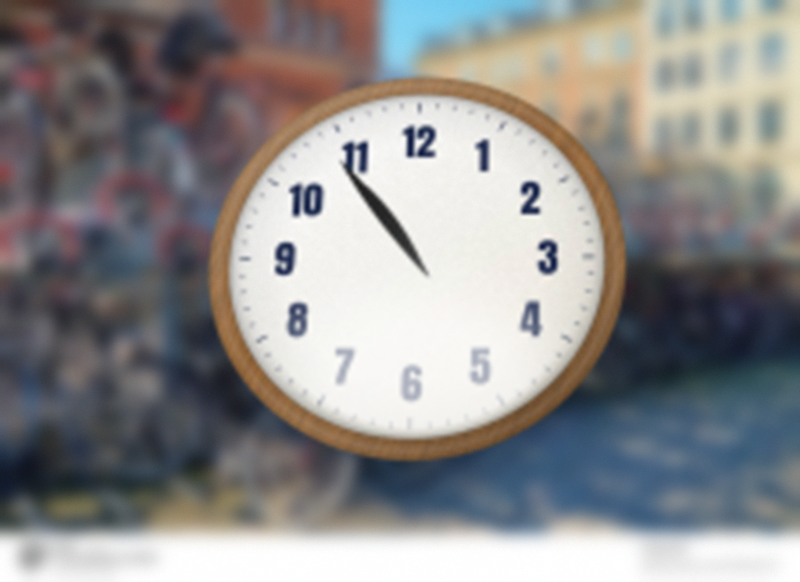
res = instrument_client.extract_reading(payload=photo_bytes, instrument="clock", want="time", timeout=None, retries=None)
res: 10:54
